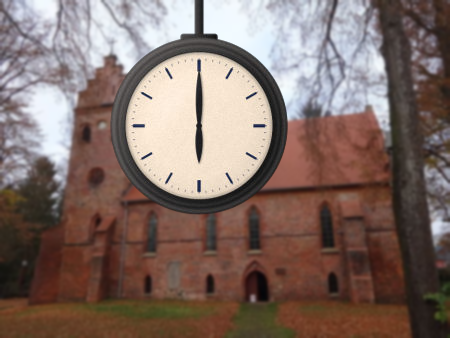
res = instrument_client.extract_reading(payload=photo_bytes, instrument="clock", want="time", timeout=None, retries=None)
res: 6:00
